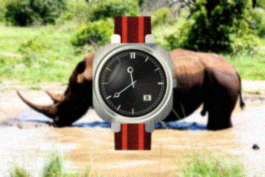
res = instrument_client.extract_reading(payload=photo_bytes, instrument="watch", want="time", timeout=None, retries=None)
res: 11:39
